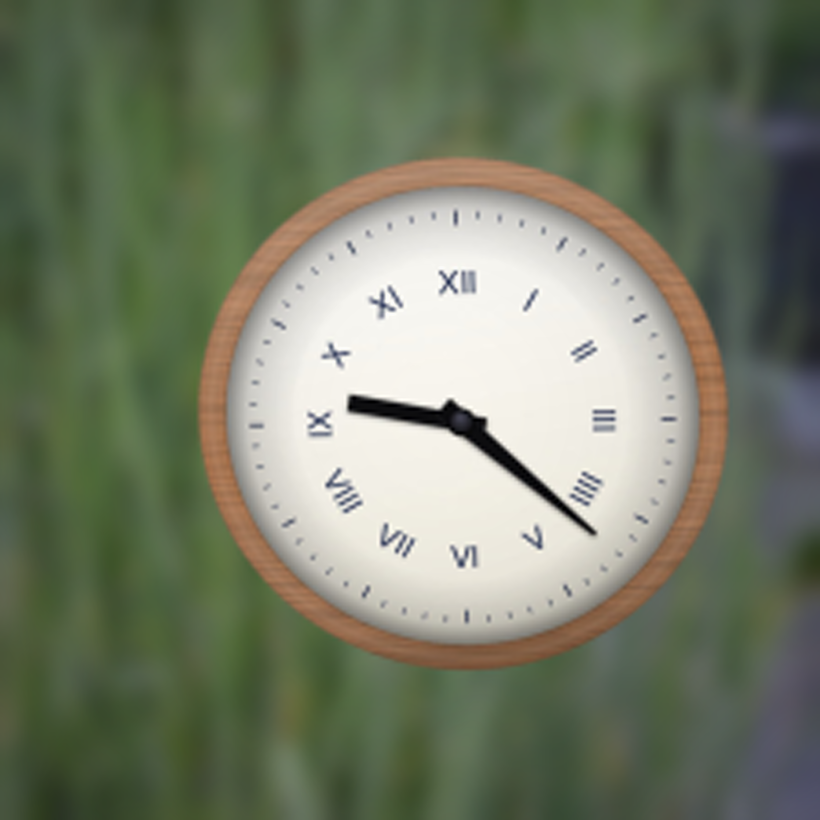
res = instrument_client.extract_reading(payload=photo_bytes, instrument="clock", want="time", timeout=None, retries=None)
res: 9:22
